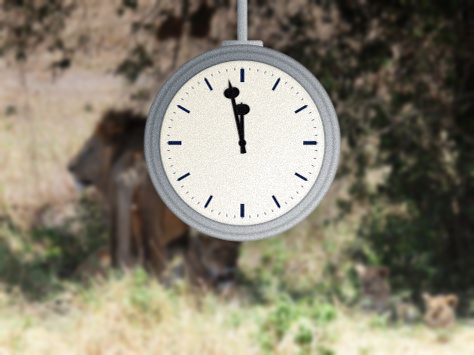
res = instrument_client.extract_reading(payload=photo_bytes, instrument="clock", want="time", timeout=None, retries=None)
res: 11:58
